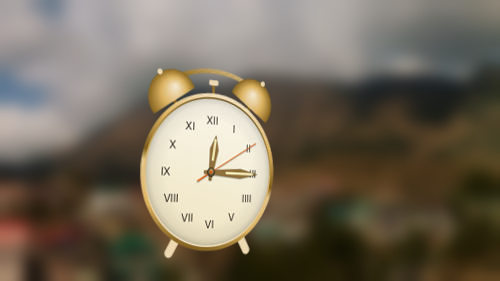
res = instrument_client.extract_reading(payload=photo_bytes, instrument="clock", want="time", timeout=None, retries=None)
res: 12:15:10
